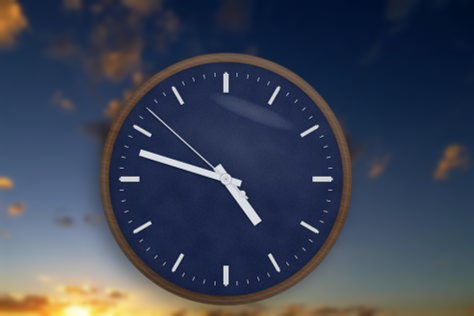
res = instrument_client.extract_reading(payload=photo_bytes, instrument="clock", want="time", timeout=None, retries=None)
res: 4:47:52
